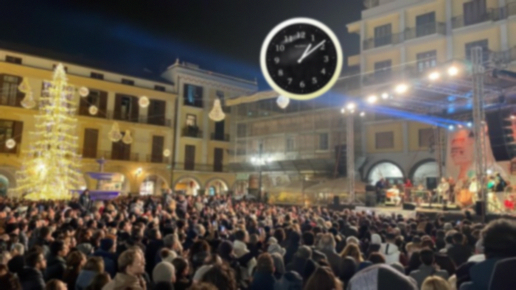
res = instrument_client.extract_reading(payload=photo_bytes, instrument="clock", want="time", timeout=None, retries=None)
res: 1:09
